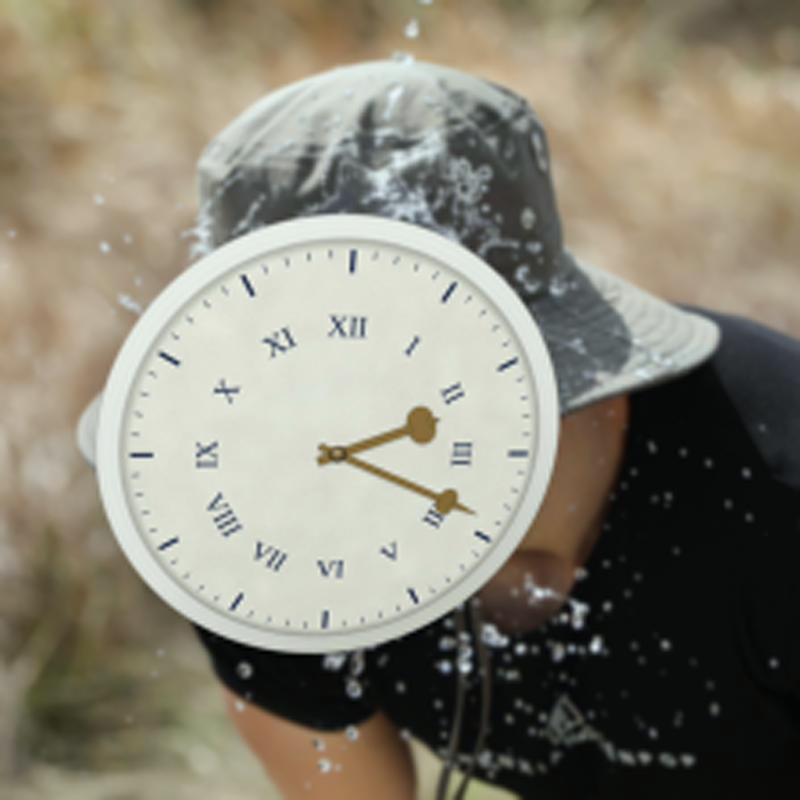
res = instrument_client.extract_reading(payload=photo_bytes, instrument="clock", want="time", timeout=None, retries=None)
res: 2:19
